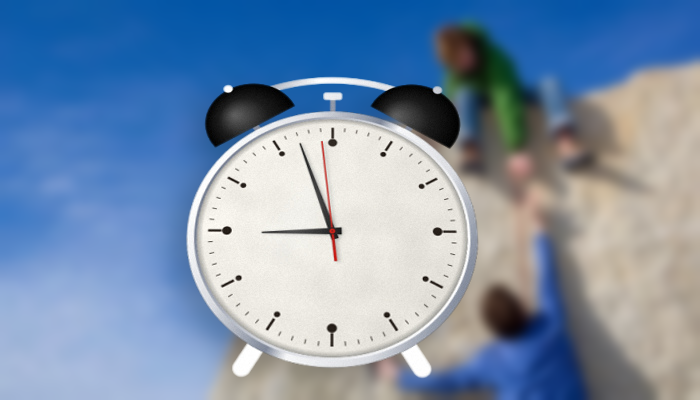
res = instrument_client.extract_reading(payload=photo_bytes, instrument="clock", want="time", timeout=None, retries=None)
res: 8:56:59
